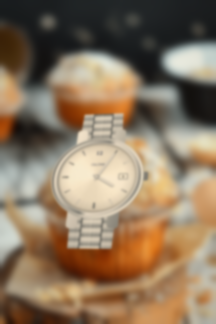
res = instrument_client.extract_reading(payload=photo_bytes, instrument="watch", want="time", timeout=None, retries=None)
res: 4:05
